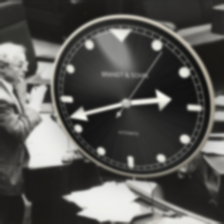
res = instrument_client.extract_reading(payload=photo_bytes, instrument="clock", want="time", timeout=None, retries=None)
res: 2:42:06
